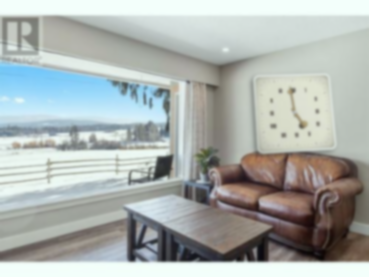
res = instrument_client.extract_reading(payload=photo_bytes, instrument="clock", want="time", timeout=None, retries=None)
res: 4:59
